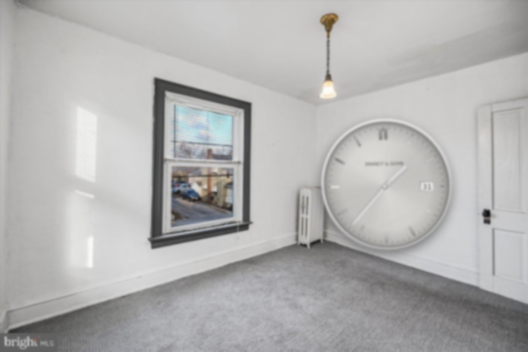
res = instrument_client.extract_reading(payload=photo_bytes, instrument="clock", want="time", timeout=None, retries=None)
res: 1:37
